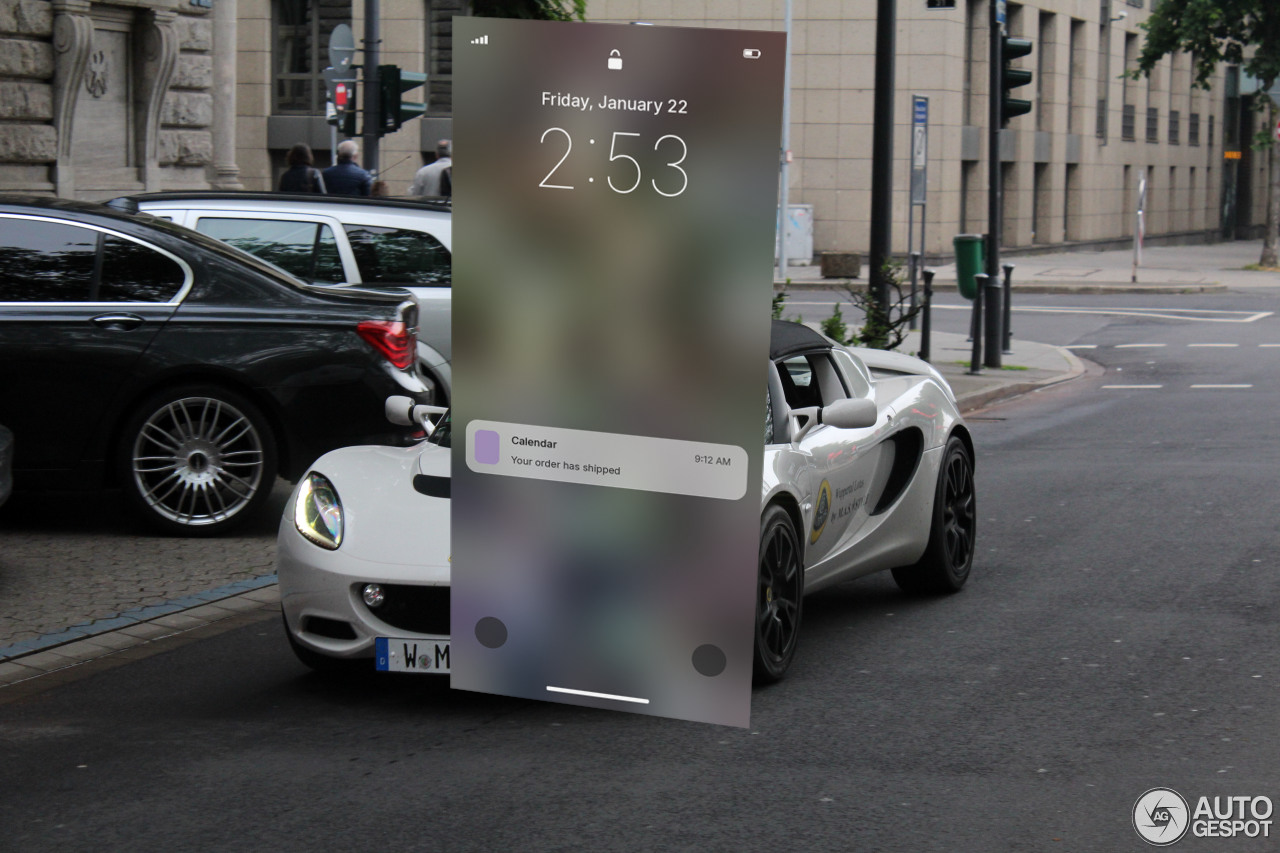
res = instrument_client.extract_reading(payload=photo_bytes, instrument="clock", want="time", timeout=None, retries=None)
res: 2:53
